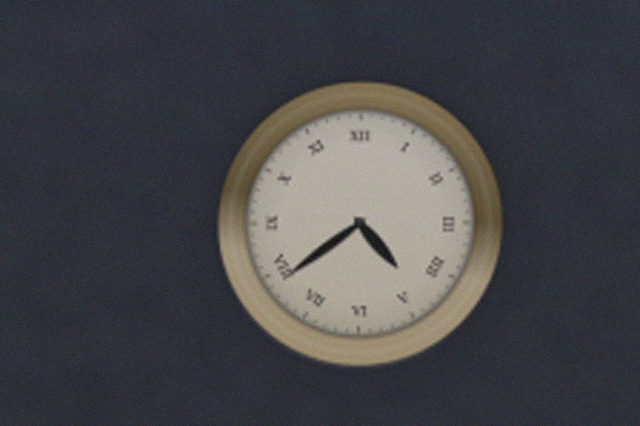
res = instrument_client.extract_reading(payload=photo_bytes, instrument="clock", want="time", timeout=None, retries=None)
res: 4:39
